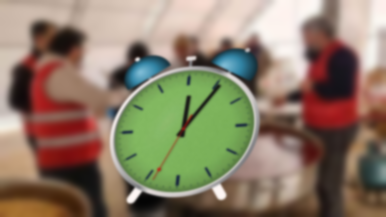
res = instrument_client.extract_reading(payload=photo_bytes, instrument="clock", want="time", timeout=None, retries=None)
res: 12:05:34
